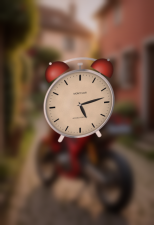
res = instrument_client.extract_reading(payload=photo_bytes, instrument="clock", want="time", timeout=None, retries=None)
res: 5:13
